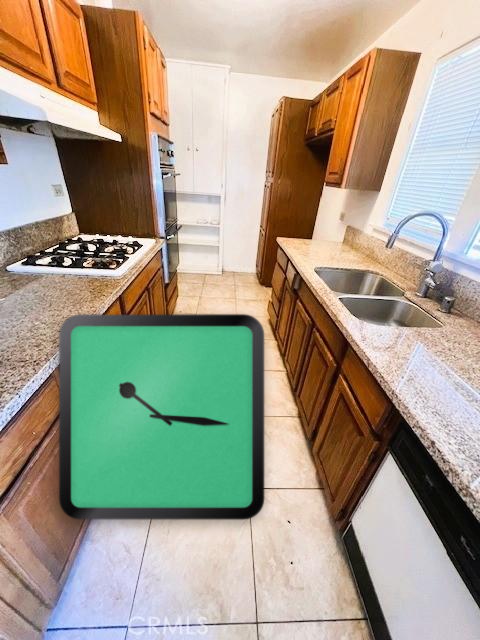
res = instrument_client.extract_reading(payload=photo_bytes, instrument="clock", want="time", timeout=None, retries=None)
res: 10:16
